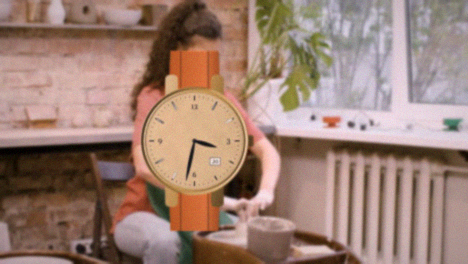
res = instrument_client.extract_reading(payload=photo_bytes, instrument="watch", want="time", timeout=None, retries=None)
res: 3:32
